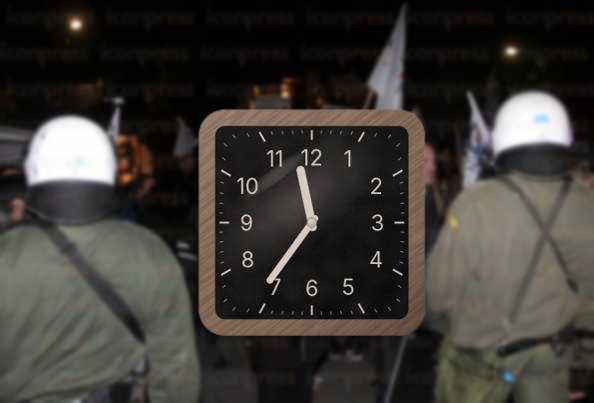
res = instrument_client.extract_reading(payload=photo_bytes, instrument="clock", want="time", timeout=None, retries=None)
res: 11:36
